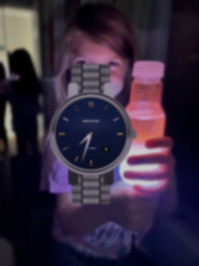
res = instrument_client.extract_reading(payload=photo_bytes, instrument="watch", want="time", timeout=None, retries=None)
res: 7:33
